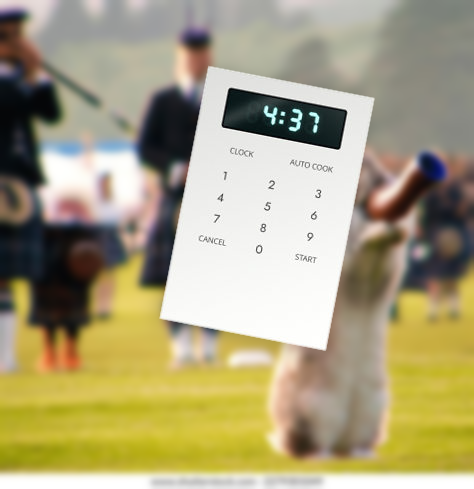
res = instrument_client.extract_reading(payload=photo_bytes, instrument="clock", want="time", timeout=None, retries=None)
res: 4:37
